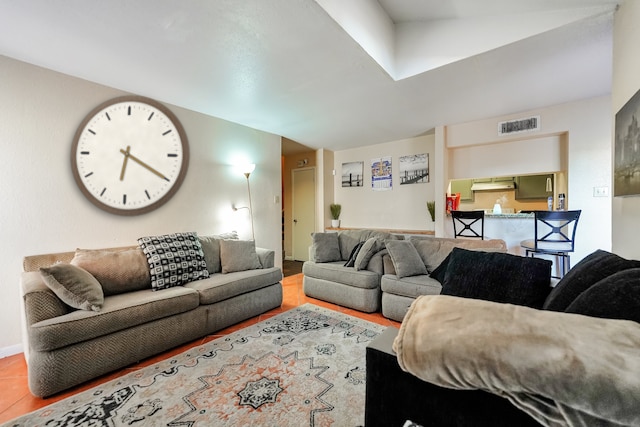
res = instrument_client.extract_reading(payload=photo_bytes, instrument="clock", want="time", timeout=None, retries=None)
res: 6:20
